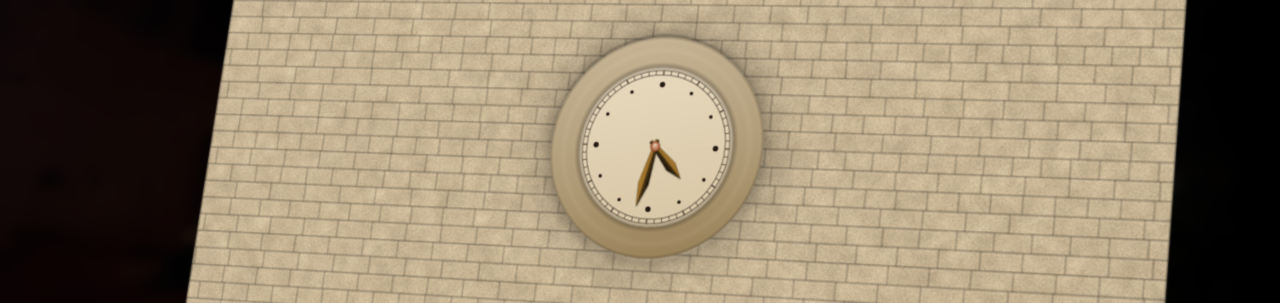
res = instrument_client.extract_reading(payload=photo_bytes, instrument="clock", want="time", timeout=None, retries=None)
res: 4:32
